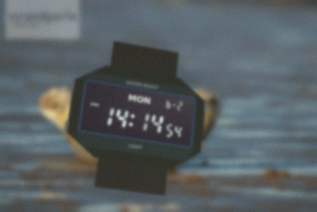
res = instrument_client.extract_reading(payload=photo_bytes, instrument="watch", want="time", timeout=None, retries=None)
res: 14:14:54
